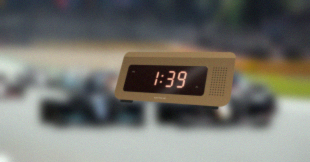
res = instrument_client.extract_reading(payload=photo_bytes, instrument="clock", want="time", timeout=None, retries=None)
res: 1:39
